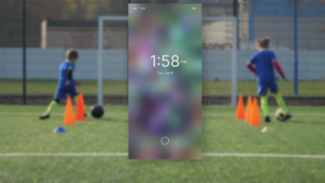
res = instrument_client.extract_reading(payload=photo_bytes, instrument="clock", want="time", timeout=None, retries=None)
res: 1:58
